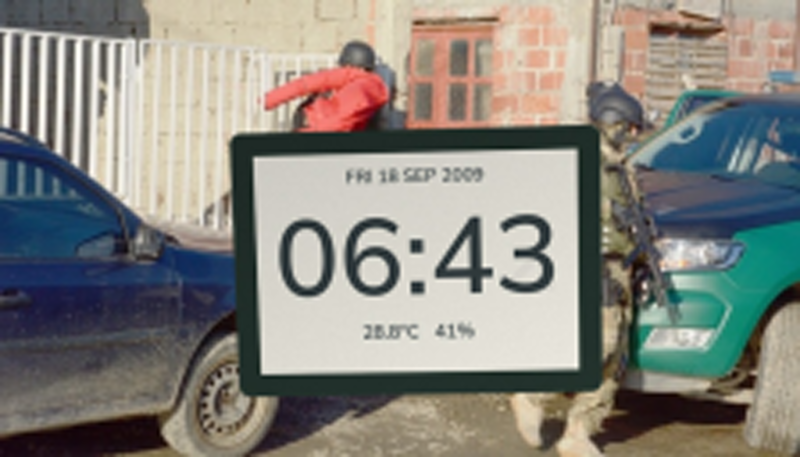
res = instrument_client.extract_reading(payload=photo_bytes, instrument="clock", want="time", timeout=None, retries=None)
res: 6:43
